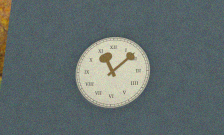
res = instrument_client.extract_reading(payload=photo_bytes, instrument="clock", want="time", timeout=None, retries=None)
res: 11:08
